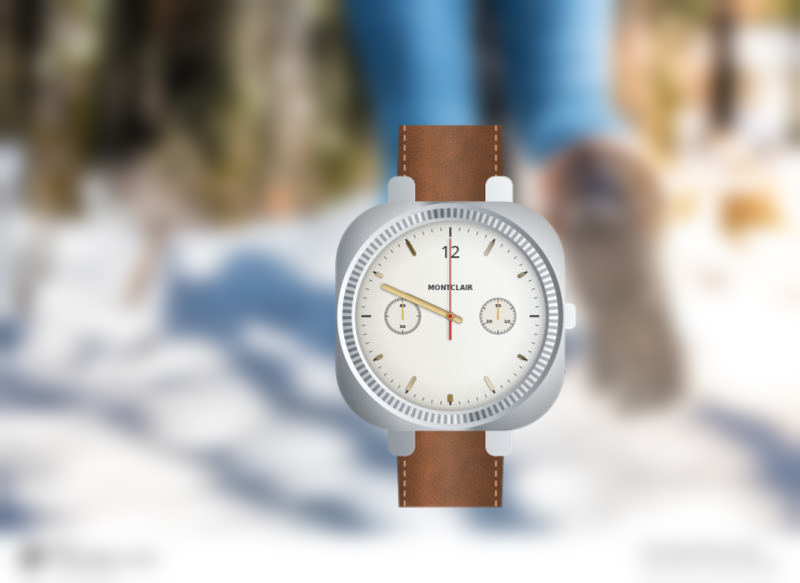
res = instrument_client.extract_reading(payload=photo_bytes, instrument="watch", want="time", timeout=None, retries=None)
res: 9:49
